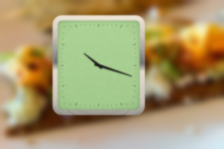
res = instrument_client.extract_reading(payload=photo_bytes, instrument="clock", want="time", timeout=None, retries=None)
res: 10:18
